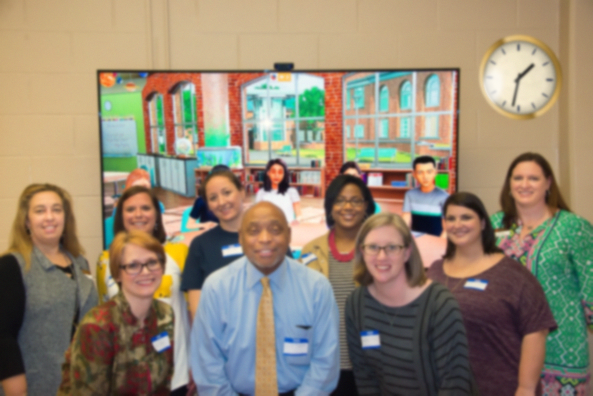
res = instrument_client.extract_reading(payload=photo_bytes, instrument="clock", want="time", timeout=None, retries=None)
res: 1:32
